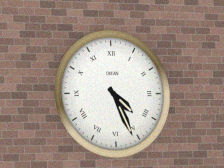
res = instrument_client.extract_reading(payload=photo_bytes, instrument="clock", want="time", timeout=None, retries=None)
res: 4:26
